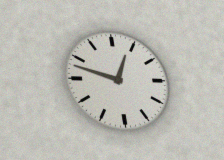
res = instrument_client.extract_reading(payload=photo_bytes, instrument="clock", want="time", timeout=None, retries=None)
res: 12:48
